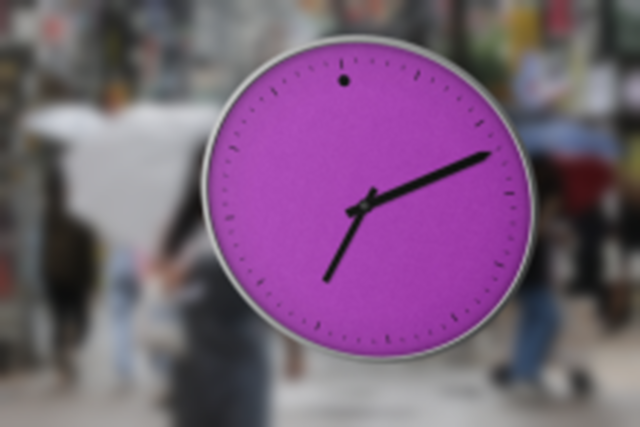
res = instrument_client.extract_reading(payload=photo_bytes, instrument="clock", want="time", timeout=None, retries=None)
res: 7:12
